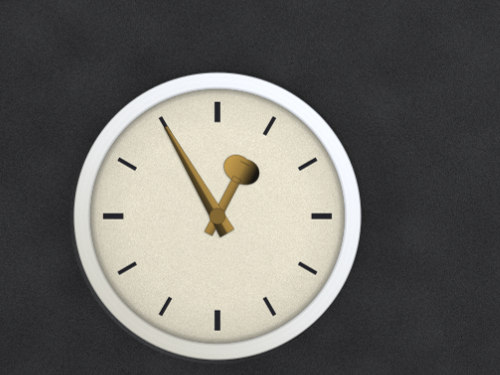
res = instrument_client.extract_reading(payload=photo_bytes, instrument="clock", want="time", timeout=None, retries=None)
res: 12:55
